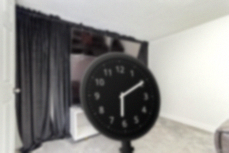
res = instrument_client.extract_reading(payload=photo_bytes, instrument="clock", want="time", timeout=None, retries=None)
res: 6:10
